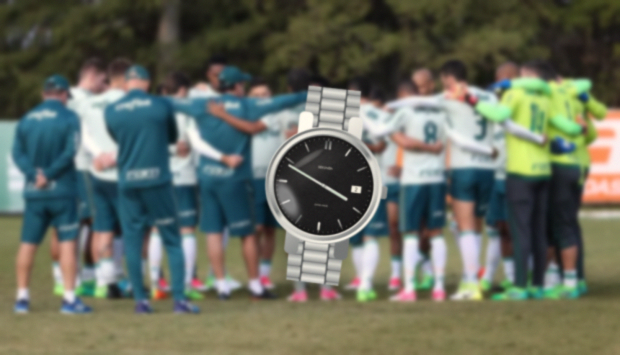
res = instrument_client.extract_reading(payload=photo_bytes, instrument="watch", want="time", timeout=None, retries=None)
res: 3:49
